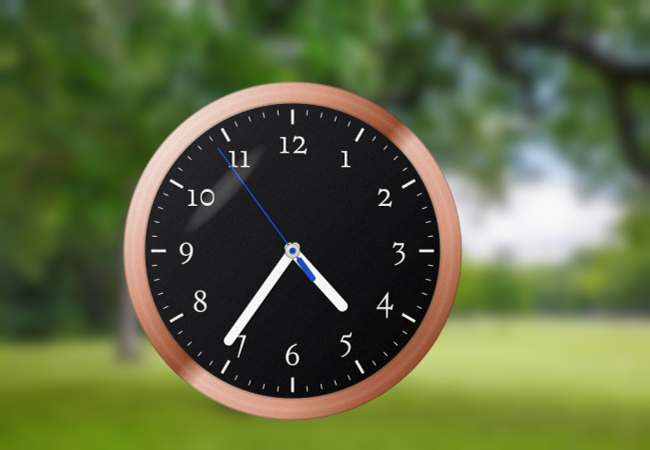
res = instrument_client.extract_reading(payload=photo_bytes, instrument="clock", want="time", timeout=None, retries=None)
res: 4:35:54
